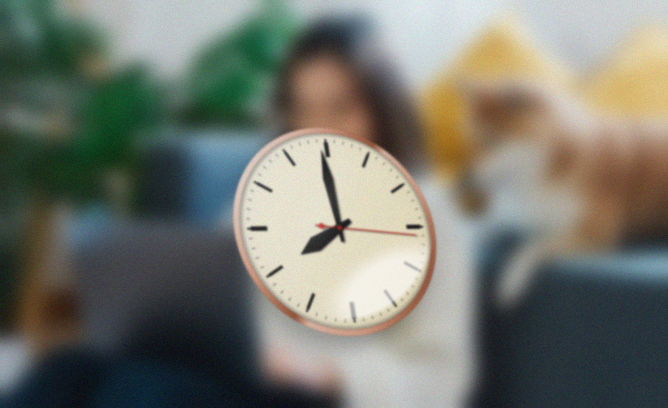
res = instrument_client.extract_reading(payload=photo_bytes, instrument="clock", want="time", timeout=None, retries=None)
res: 7:59:16
